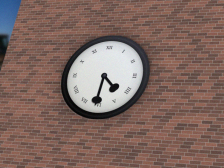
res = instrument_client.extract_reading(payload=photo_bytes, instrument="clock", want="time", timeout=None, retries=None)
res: 4:31
